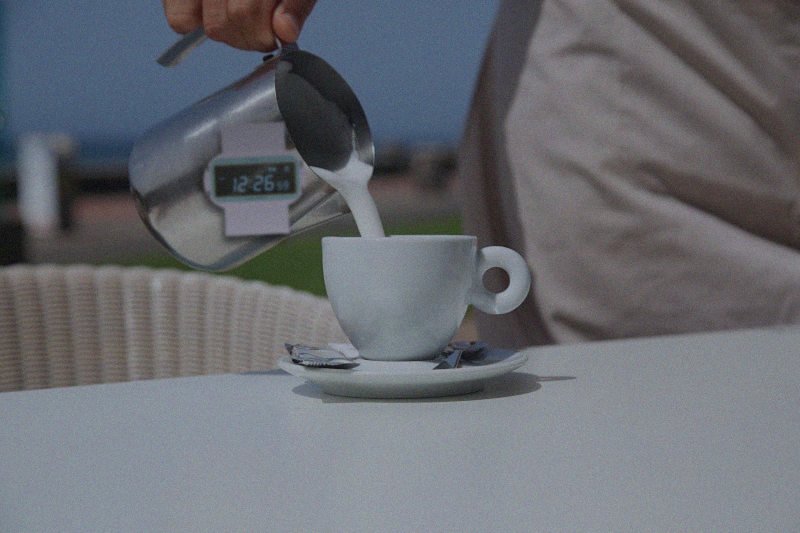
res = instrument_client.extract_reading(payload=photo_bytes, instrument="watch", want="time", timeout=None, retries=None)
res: 12:26
